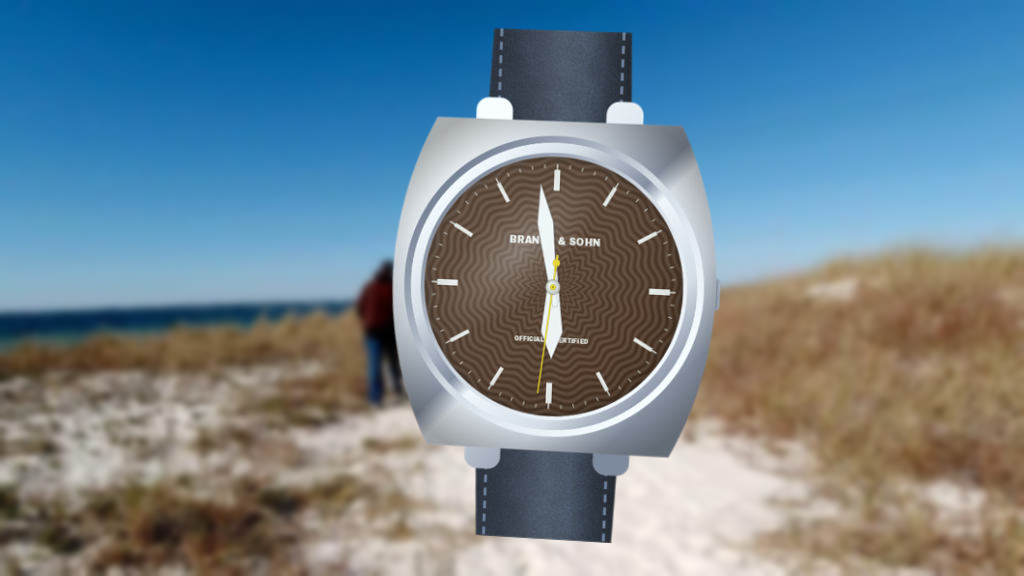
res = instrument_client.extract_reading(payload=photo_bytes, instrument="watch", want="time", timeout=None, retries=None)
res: 5:58:31
